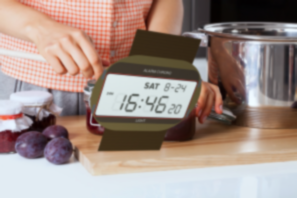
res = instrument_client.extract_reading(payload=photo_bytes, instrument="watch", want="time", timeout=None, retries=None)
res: 16:46
